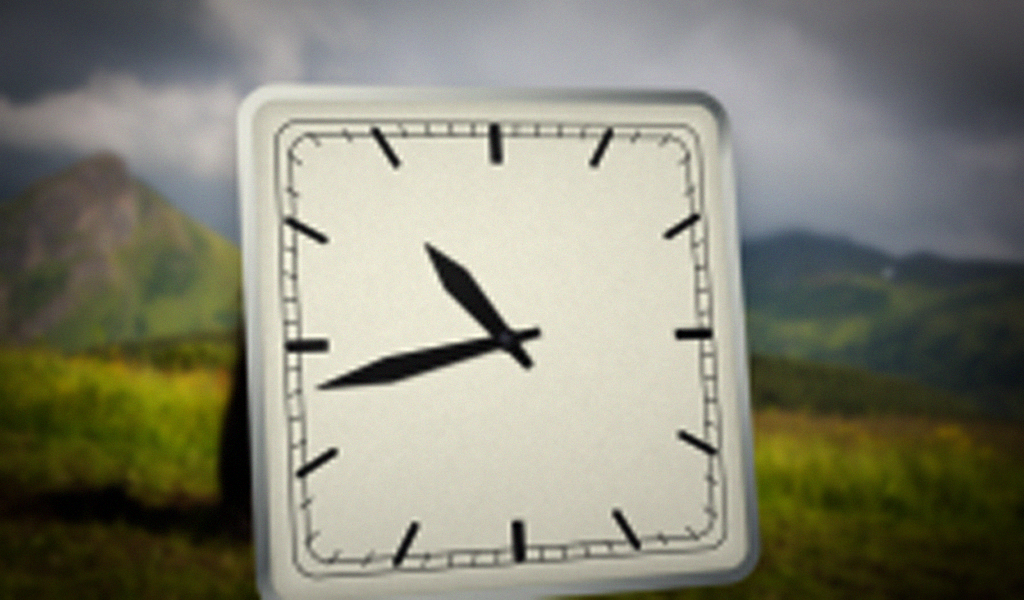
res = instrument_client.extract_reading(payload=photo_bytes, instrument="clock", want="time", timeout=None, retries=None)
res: 10:43
